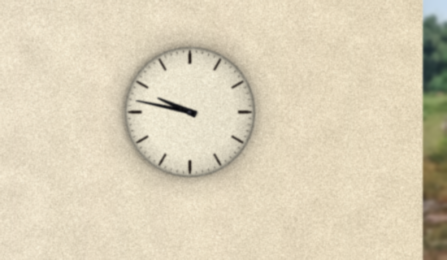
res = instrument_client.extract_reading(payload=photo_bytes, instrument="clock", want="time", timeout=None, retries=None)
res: 9:47
